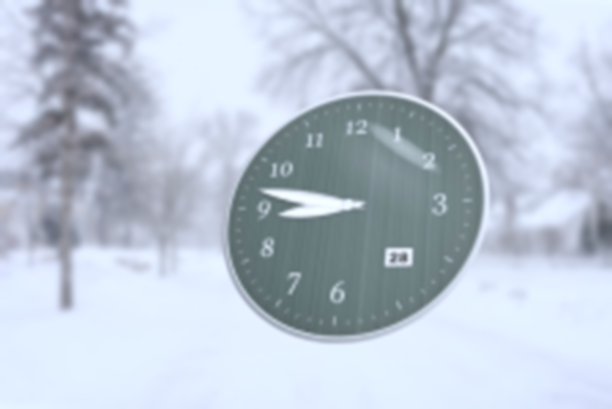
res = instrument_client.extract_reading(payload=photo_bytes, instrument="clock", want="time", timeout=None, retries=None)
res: 8:47
